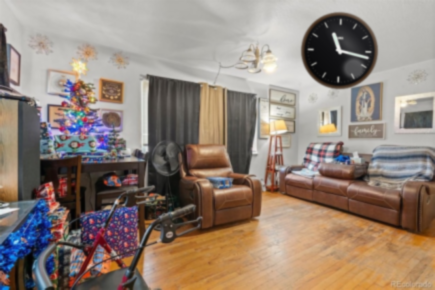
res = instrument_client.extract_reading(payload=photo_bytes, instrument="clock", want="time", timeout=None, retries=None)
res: 11:17
